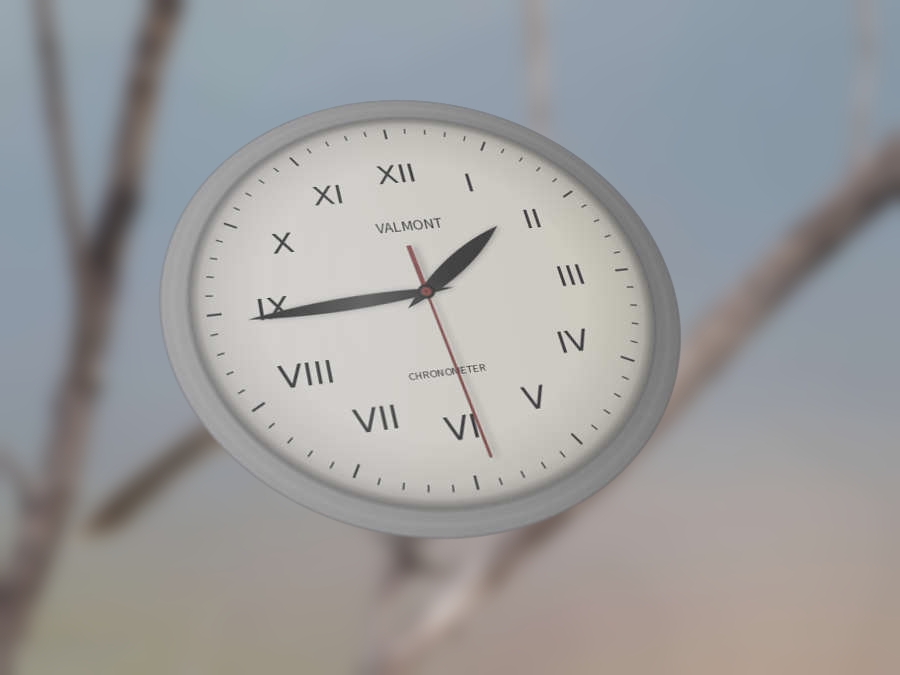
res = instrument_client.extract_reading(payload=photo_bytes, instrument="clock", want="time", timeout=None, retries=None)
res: 1:44:29
